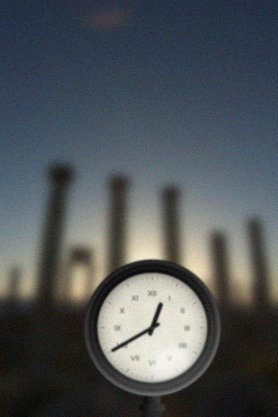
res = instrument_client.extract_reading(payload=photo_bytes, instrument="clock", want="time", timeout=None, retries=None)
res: 12:40
